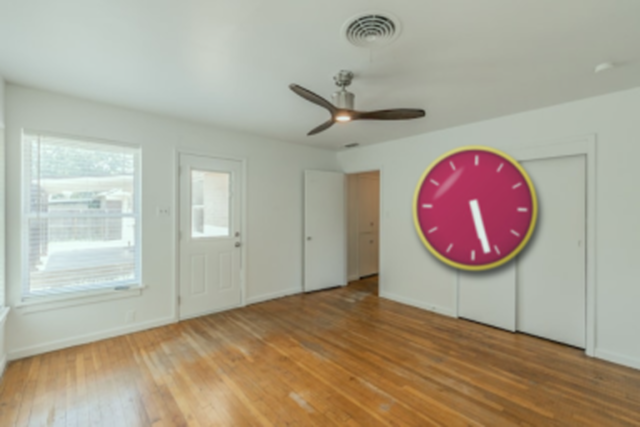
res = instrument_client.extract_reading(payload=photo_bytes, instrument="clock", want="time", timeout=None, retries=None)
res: 5:27
